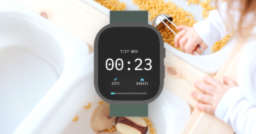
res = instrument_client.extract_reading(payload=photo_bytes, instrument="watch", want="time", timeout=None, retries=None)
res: 0:23
